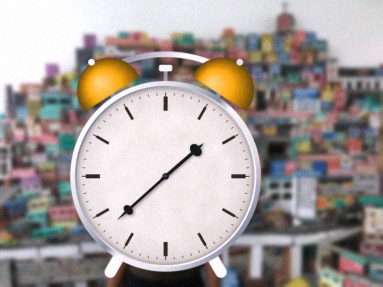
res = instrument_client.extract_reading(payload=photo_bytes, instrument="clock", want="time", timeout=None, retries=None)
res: 1:38
